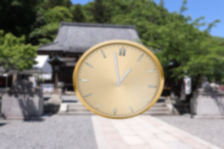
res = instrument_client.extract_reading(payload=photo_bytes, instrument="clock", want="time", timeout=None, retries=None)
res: 12:58
